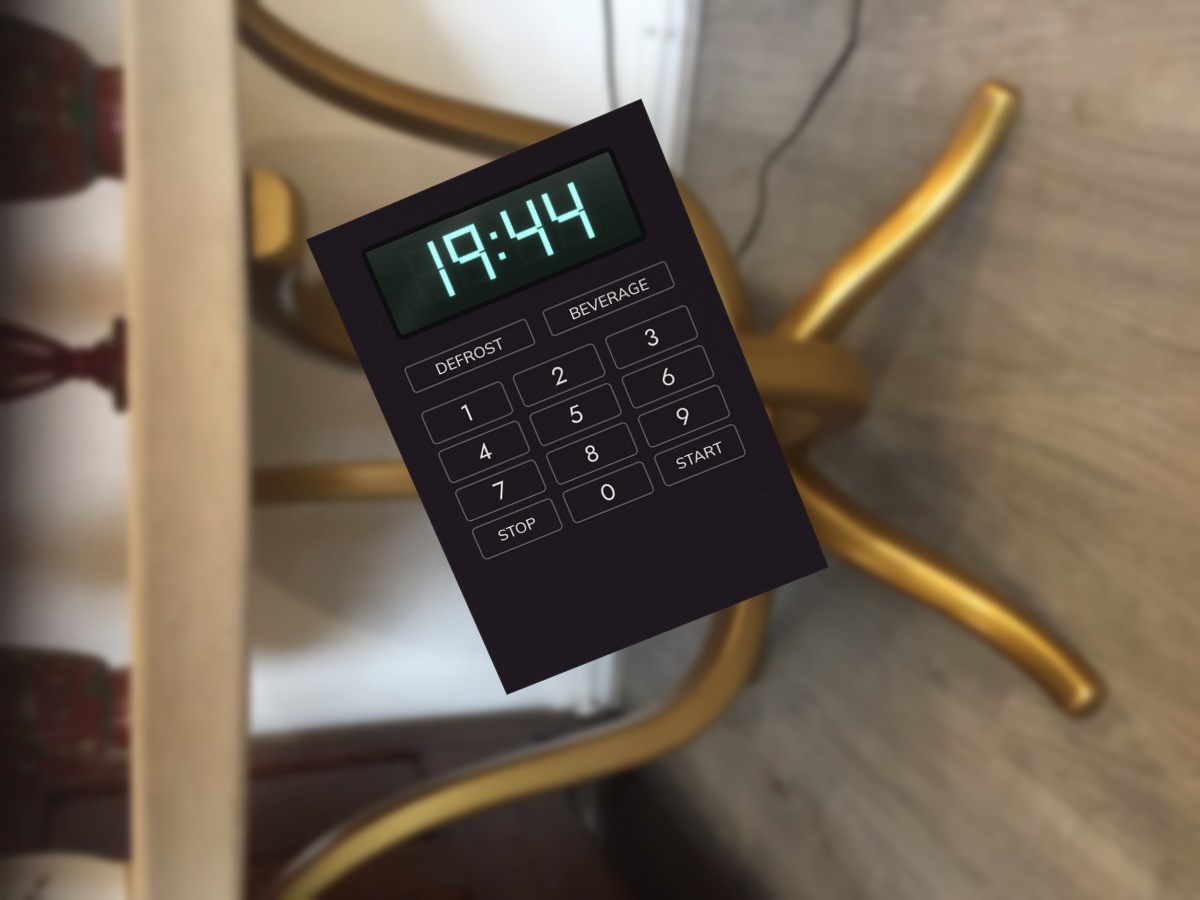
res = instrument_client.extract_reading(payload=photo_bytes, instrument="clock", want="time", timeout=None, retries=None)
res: 19:44
